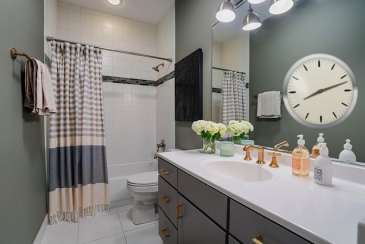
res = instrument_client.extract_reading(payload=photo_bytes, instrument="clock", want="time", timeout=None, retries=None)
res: 8:12
